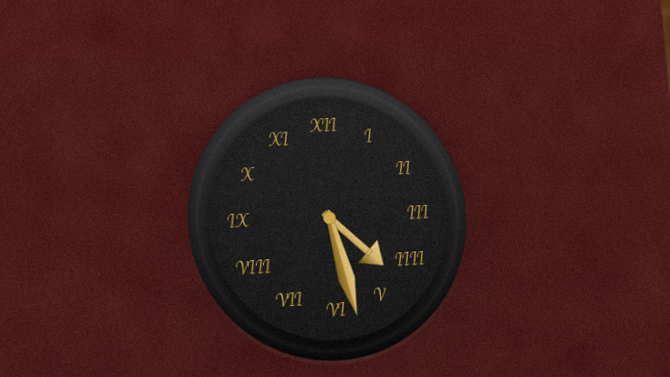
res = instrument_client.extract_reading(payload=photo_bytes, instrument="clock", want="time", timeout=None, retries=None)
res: 4:28
